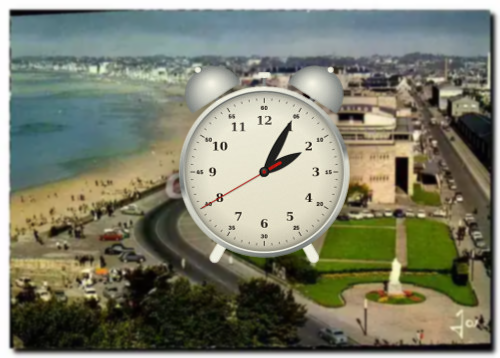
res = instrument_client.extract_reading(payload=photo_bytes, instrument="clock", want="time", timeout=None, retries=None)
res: 2:04:40
